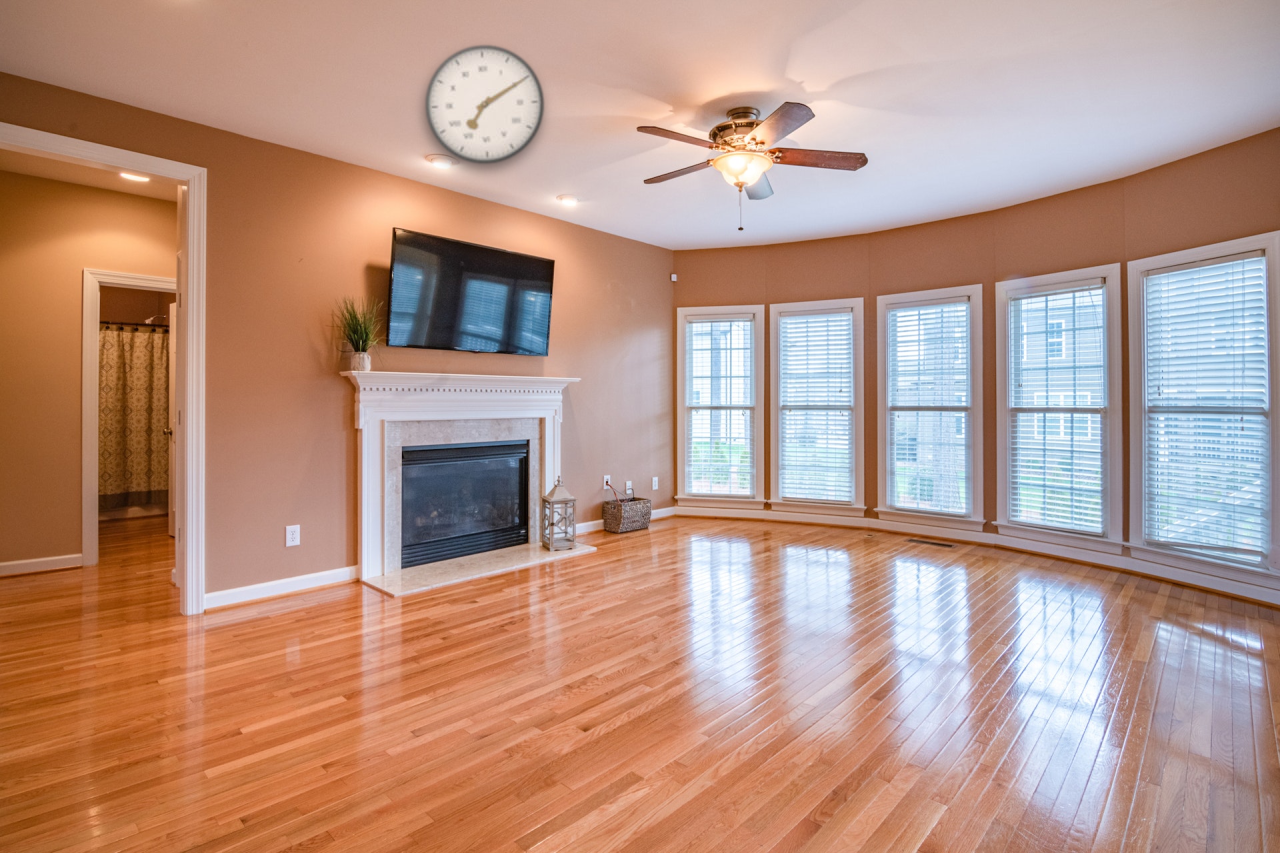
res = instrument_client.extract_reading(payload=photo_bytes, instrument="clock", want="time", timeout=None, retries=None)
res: 7:10
